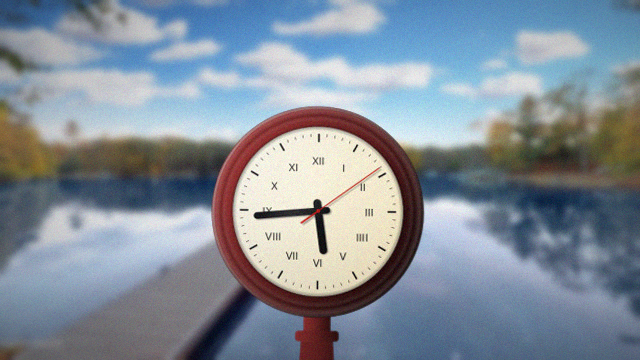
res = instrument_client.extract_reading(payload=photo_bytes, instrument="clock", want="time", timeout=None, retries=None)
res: 5:44:09
